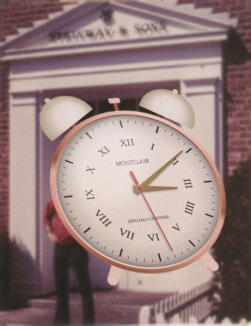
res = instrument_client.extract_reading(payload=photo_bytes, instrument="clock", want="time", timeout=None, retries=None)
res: 3:09:28
